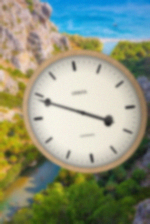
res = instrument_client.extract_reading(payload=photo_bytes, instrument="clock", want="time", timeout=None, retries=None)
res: 3:49
